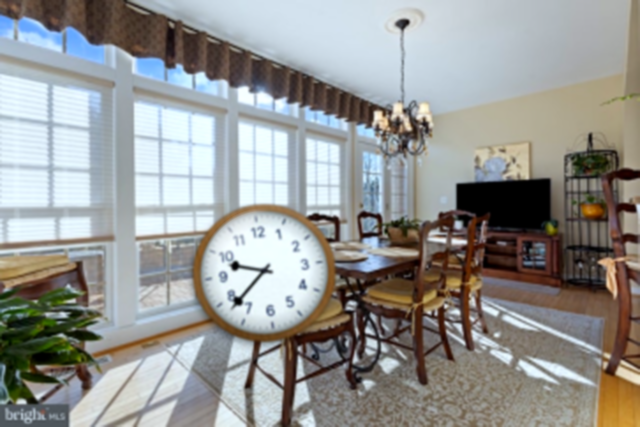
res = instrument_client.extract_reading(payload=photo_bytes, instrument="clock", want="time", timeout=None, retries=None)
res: 9:38
